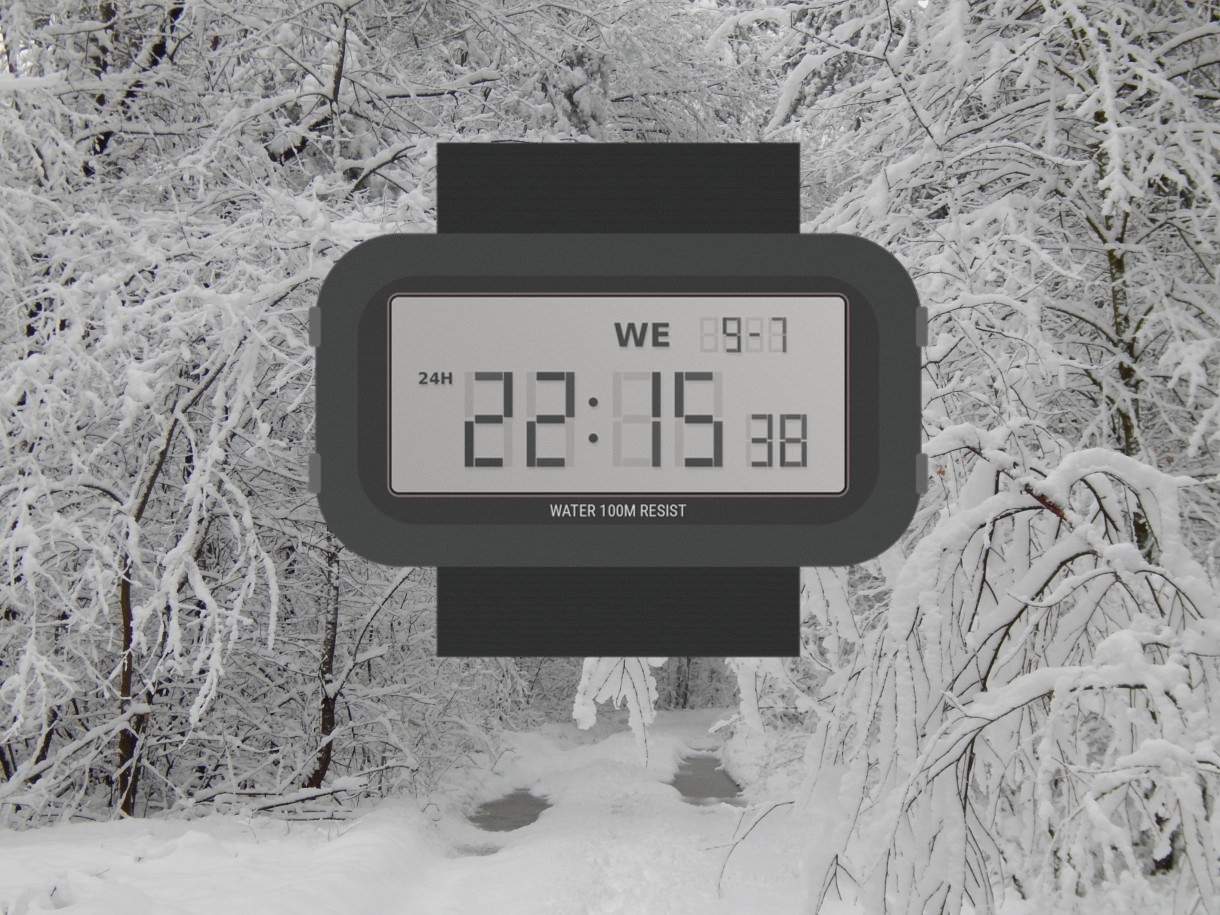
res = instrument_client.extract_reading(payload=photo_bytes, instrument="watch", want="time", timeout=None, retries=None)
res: 22:15:38
